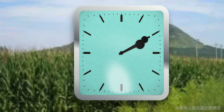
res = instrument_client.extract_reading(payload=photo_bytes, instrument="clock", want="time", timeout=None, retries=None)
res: 2:10
